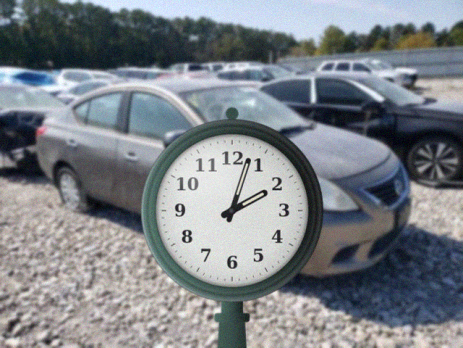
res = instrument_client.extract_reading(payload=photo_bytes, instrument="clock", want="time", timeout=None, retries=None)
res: 2:03
